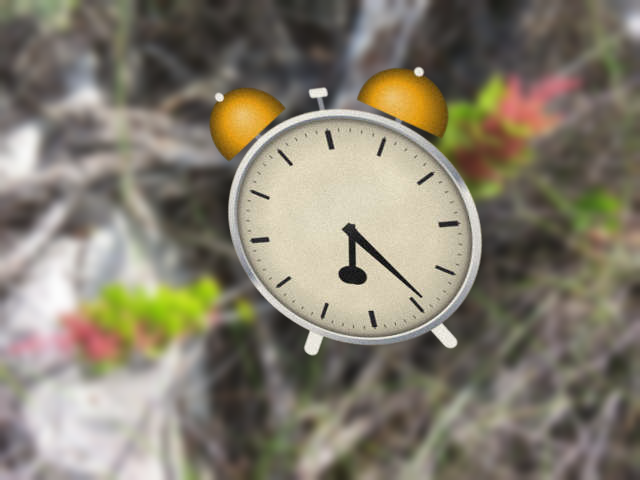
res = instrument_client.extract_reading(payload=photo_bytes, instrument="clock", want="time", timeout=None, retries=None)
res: 6:24
